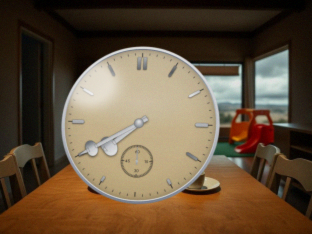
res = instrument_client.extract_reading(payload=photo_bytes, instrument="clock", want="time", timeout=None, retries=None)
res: 7:40
